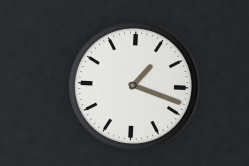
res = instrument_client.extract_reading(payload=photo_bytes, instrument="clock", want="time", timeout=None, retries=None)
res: 1:18
